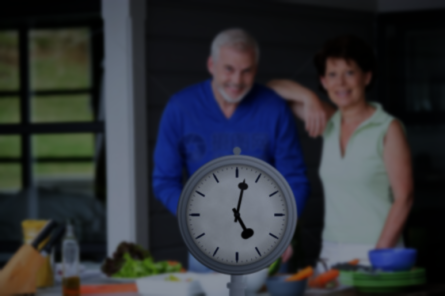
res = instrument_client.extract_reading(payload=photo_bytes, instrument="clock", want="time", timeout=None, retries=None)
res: 5:02
